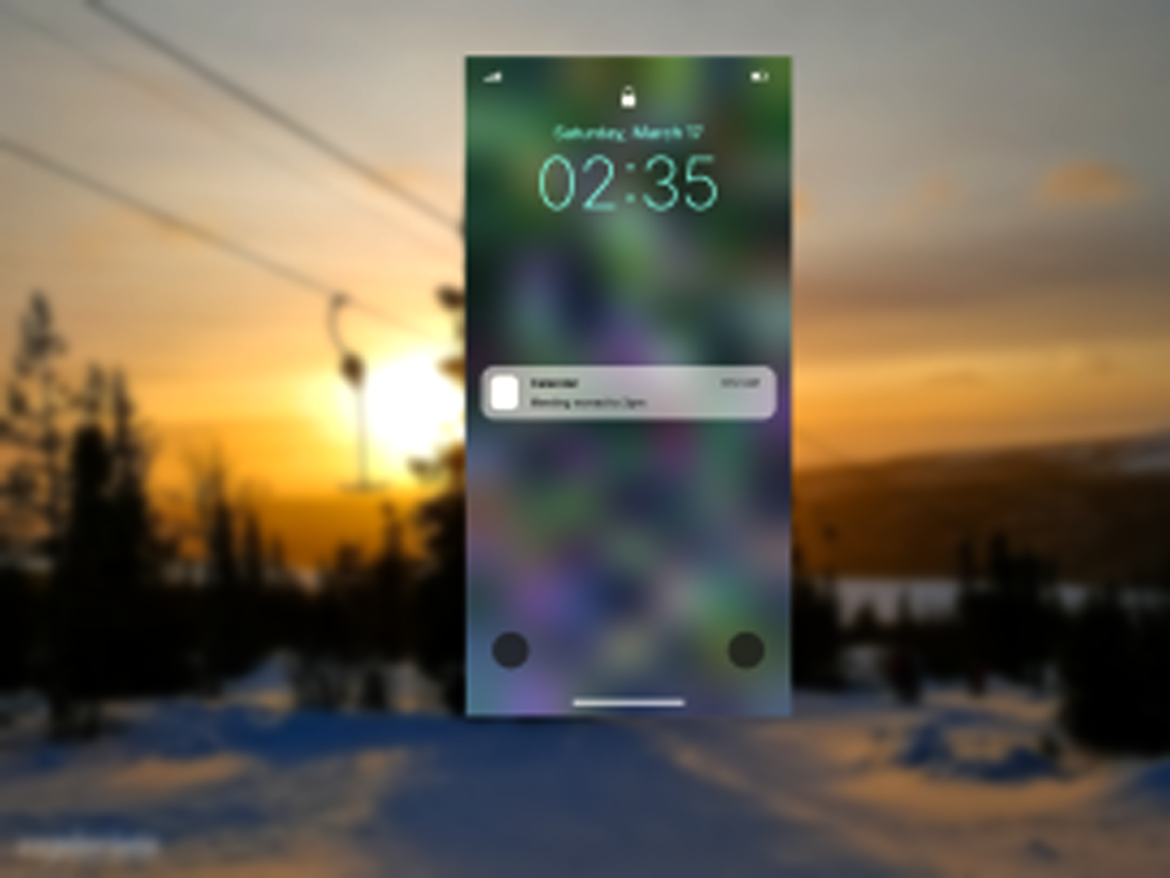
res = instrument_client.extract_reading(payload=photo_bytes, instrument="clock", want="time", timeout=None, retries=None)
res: 2:35
